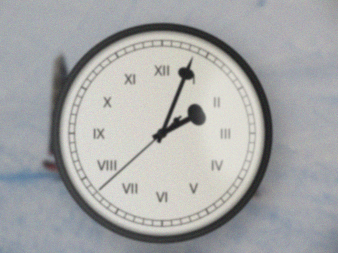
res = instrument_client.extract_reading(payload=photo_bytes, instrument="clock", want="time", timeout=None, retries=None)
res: 2:03:38
